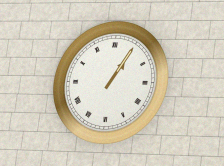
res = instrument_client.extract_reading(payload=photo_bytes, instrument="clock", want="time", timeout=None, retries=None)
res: 1:05
